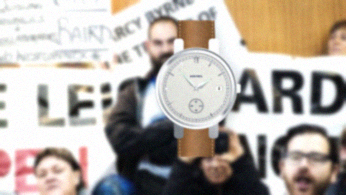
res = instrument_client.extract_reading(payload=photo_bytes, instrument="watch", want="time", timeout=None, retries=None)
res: 1:53
